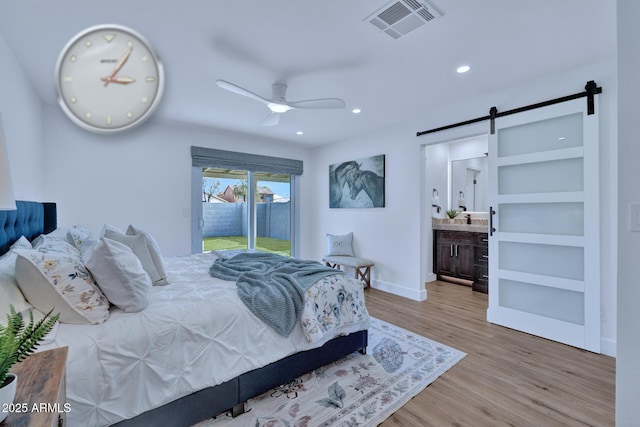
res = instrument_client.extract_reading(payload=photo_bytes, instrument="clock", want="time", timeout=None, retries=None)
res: 3:06
